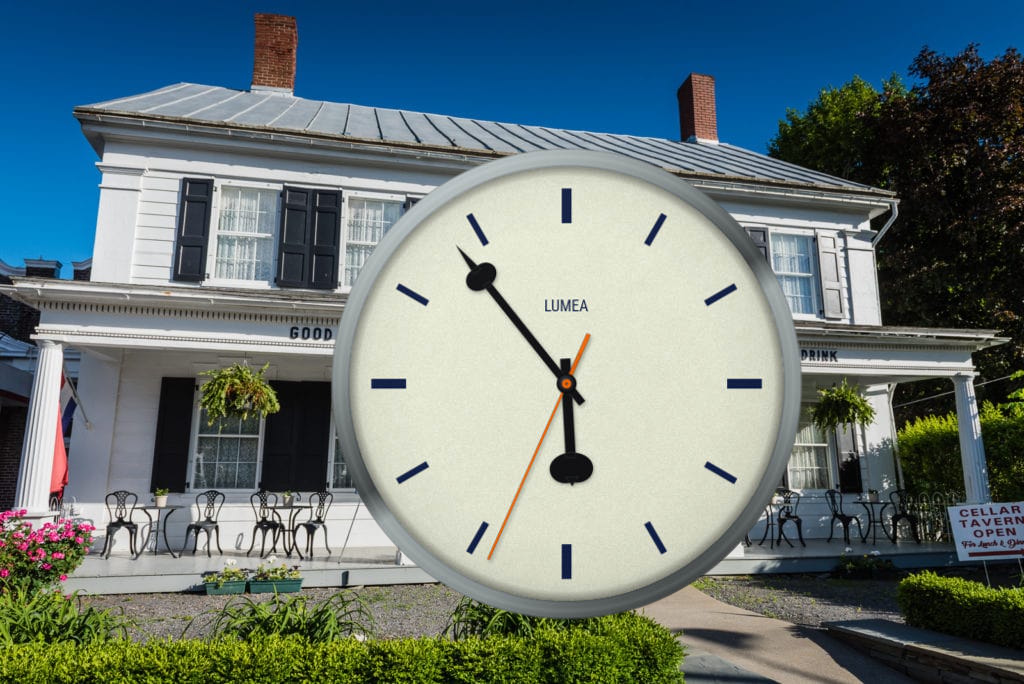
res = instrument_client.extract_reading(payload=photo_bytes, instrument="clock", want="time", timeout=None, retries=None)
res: 5:53:34
